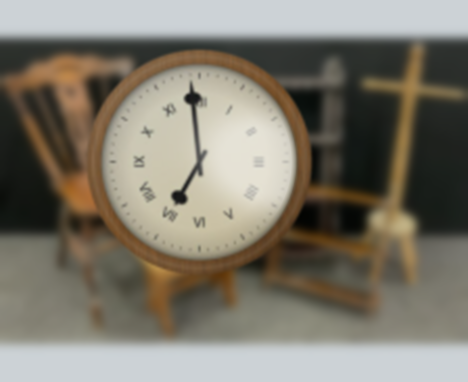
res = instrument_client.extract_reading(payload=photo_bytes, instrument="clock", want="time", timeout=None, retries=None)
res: 6:59
